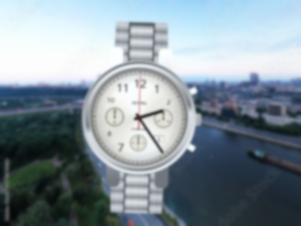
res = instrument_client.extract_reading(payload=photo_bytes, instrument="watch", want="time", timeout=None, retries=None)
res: 2:24
